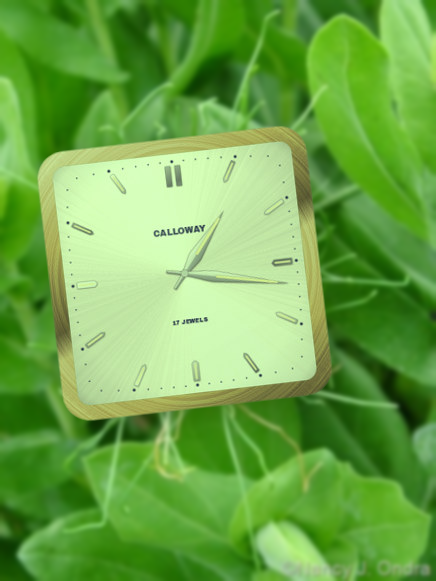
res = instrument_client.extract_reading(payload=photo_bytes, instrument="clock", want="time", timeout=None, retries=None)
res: 1:17
